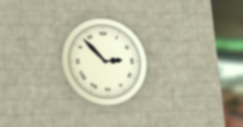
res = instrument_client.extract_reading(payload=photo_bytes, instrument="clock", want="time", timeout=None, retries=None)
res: 2:53
